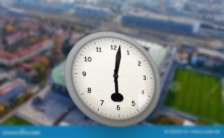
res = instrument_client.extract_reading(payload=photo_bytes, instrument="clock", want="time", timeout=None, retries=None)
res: 6:02
